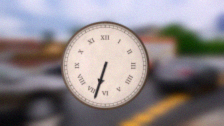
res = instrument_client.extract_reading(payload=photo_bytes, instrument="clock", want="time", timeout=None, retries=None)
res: 6:33
